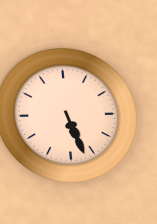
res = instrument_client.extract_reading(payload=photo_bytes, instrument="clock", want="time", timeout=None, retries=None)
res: 5:27
